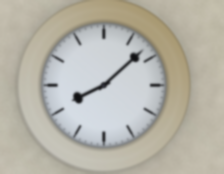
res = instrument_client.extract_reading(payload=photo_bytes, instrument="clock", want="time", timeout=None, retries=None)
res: 8:08
